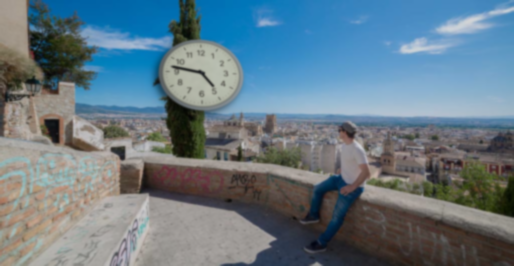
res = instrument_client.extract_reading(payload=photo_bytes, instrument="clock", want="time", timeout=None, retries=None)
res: 4:47
